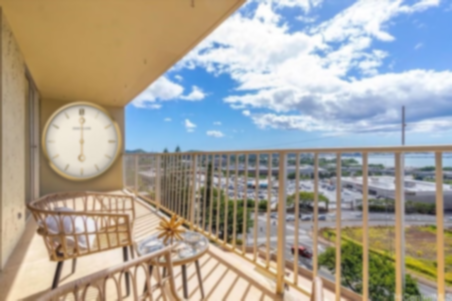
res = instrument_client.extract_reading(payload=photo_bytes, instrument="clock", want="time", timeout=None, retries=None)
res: 6:00
